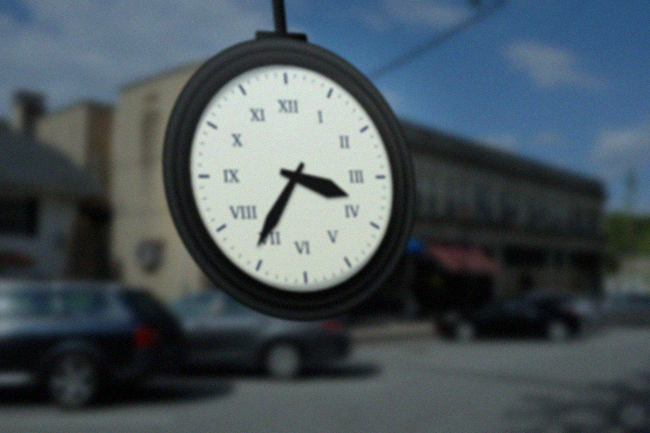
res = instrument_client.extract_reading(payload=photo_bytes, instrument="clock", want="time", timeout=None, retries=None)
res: 3:36
